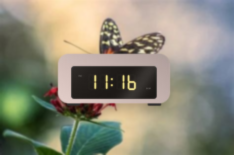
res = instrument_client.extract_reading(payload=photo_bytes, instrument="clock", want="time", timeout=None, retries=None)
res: 11:16
